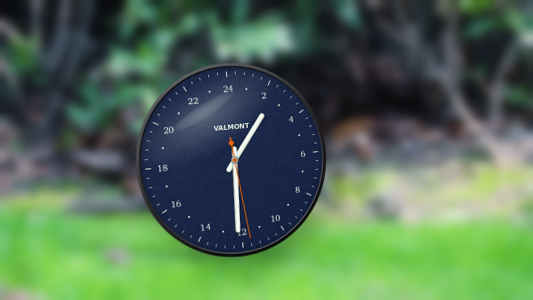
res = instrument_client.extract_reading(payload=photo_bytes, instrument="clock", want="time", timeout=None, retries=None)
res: 2:30:29
